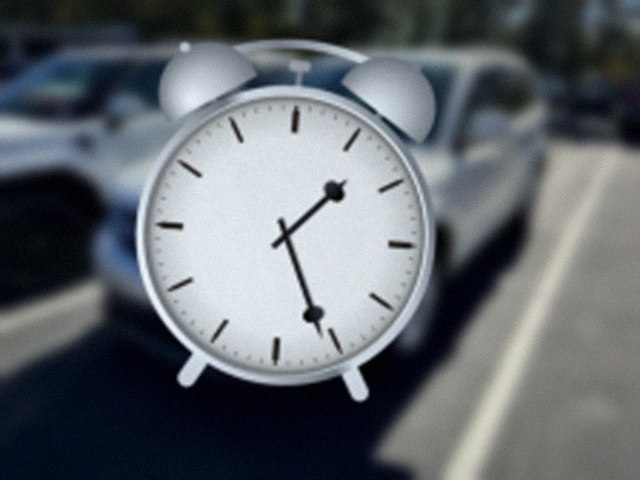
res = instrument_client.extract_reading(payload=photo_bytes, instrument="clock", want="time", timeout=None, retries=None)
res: 1:26
